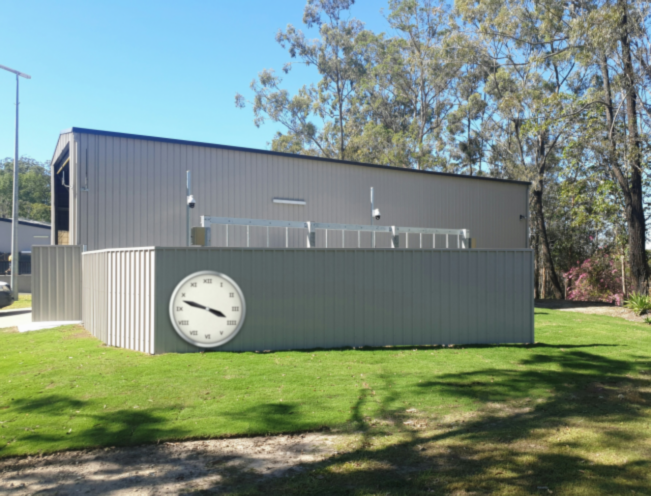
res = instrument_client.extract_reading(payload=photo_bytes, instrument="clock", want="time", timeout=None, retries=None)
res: 3:48
